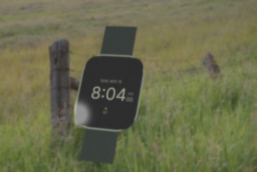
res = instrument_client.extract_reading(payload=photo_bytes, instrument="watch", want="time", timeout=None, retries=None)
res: 8:04
